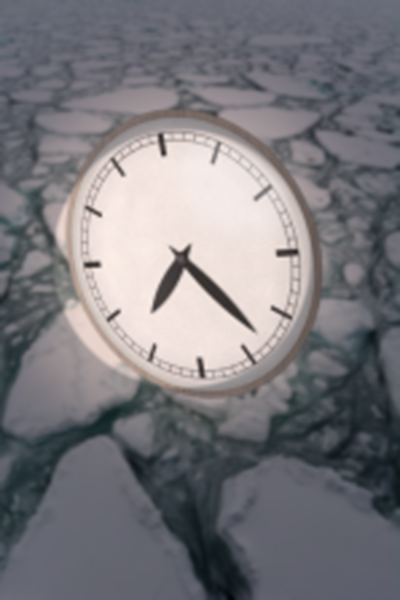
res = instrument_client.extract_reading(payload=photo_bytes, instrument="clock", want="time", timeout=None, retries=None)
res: 7:23
